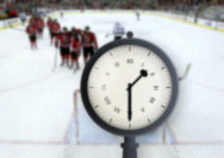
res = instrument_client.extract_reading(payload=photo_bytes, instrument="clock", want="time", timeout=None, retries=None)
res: 1:30
